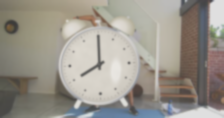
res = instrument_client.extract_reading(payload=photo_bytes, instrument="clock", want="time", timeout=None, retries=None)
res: 8:00
